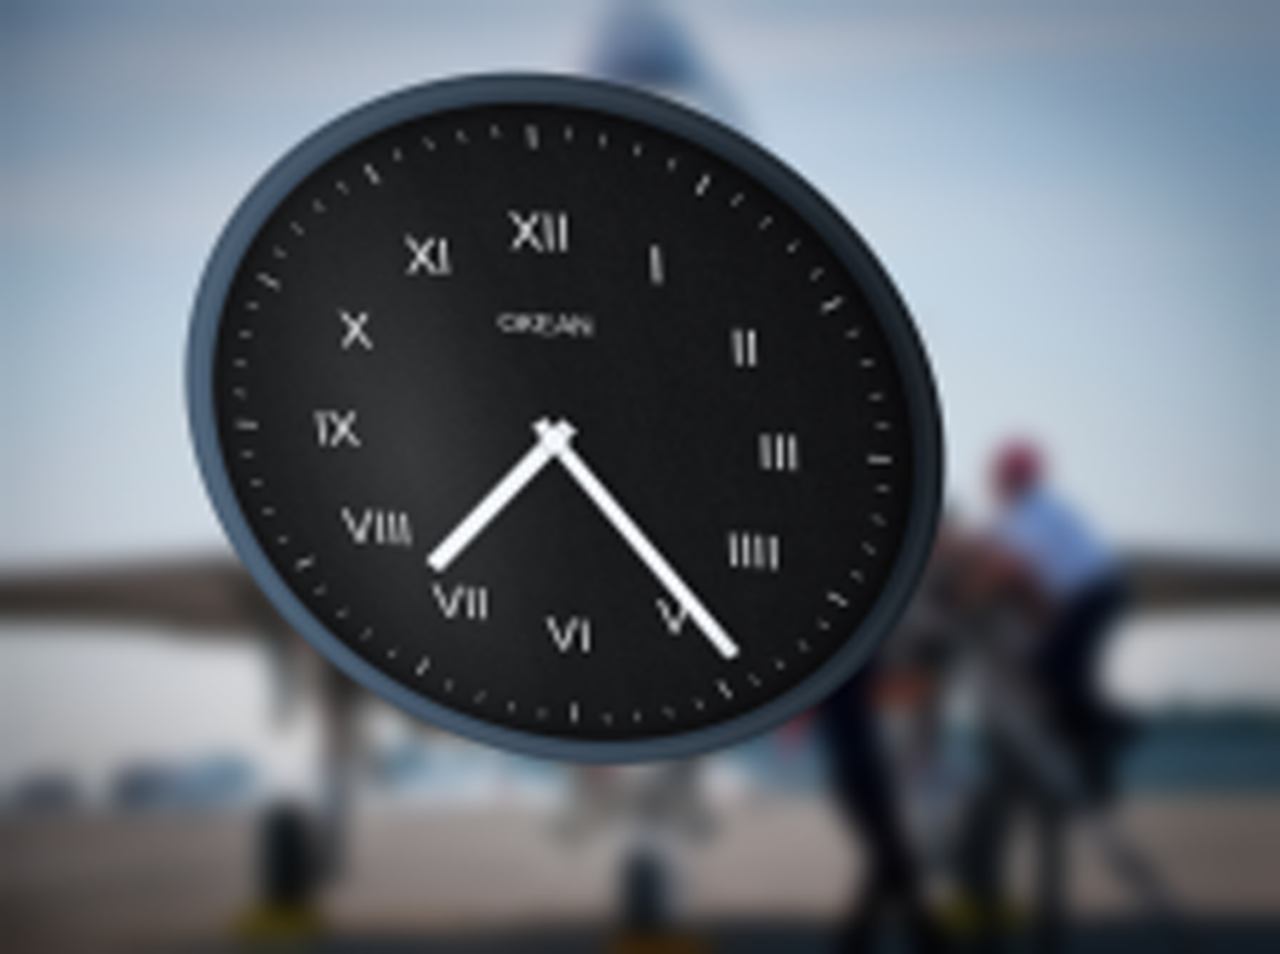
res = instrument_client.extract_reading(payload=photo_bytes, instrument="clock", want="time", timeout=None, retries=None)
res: 7:24
